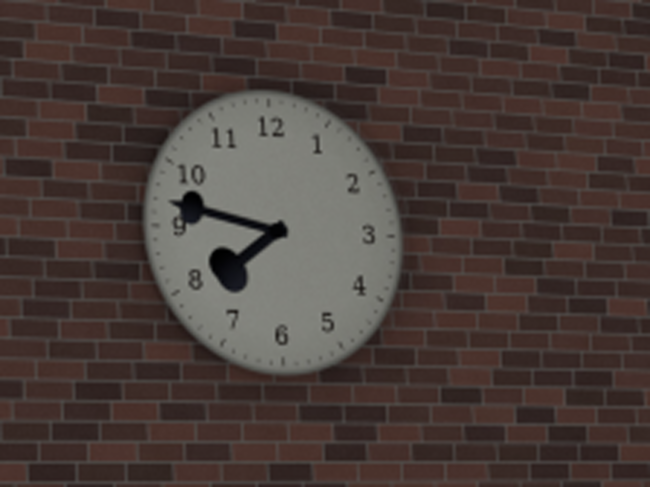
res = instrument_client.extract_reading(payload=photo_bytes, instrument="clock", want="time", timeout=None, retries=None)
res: 7:47
